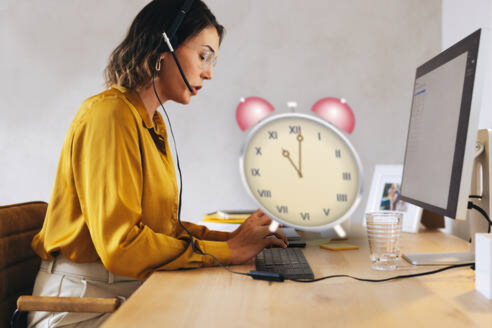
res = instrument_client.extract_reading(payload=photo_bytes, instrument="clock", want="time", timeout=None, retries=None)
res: 11:01
